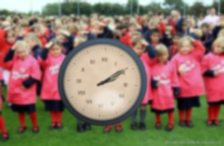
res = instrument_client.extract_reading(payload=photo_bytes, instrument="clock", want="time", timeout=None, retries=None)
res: 2:09
